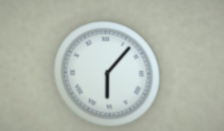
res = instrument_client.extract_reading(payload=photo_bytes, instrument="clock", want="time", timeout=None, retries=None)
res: 6:07
